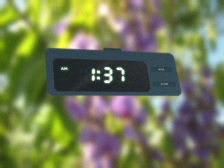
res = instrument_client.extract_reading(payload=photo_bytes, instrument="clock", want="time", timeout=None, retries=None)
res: 1:37
